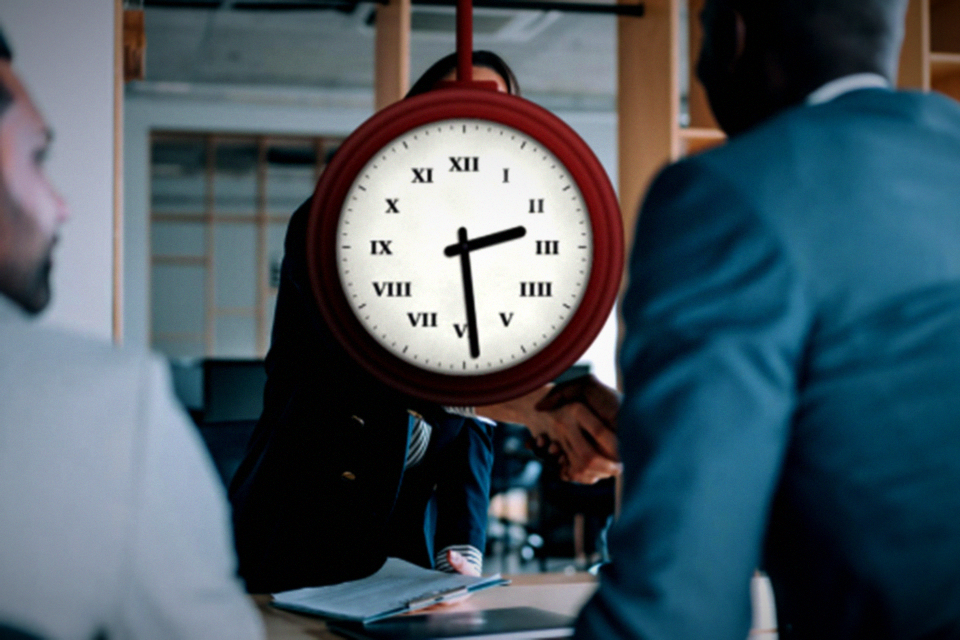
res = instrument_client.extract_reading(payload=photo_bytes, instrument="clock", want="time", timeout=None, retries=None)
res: 2:29
